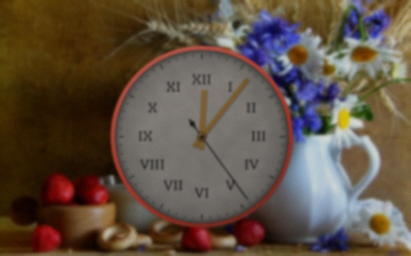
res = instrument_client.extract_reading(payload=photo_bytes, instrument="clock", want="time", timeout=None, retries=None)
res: 12:06:24
